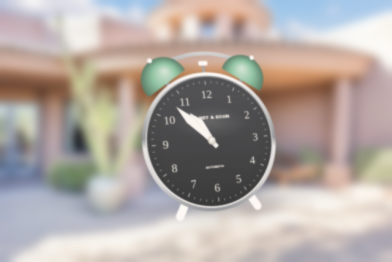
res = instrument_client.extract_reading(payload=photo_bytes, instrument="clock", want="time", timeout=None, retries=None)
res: 10:53
